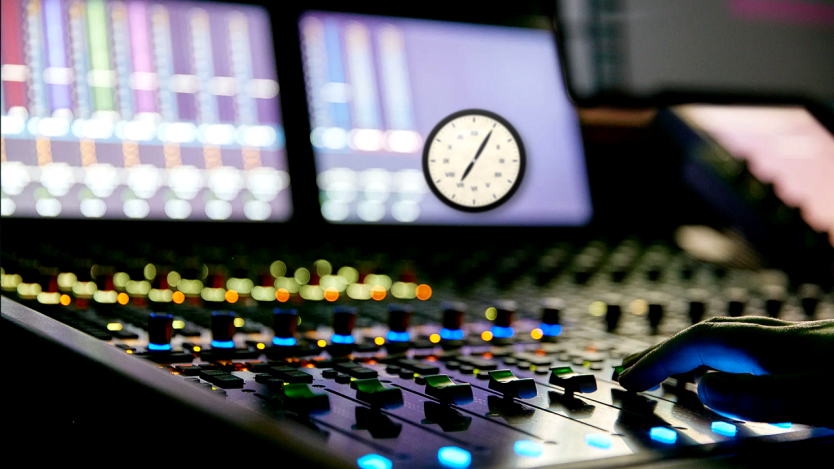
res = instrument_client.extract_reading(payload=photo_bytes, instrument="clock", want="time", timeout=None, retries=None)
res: 7:05
